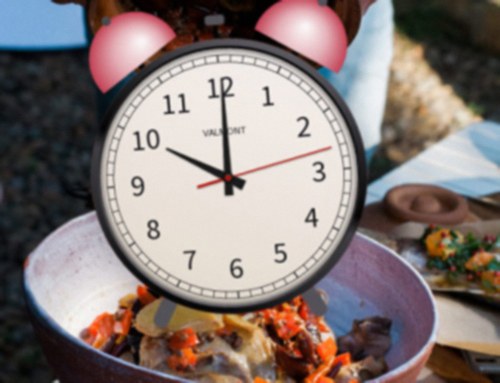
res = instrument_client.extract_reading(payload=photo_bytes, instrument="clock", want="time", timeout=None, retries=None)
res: 10:00:13
